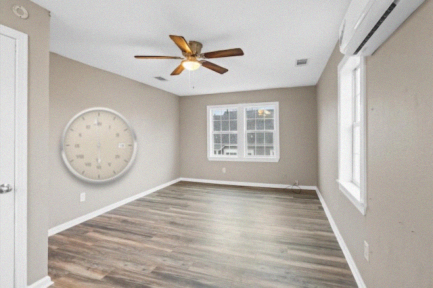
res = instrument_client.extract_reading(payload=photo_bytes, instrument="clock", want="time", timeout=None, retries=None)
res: 5:59
